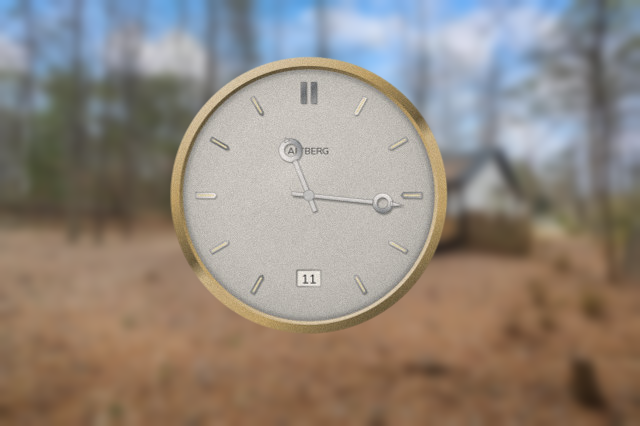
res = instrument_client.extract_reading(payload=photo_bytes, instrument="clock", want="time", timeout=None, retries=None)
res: 11:16
